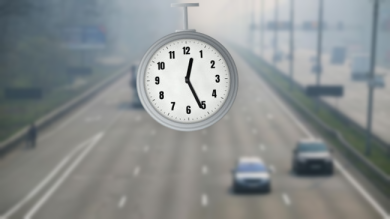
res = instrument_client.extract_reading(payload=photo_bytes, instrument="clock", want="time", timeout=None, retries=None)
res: 12:26
